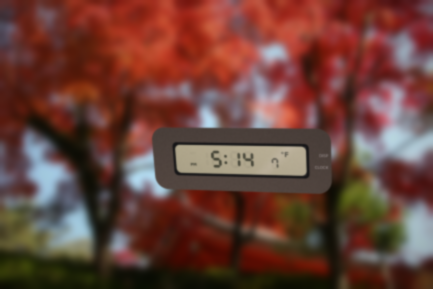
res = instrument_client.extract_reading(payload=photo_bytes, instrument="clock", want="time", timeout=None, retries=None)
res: 5:14
